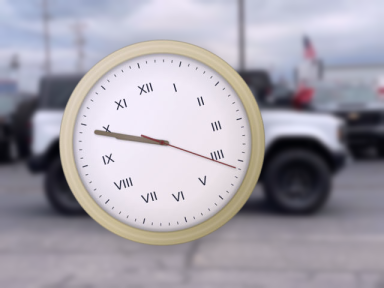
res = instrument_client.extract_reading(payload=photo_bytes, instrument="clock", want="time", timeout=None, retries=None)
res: 9:49:21
